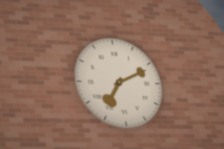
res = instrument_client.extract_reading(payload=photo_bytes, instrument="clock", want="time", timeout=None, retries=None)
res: 7:11
